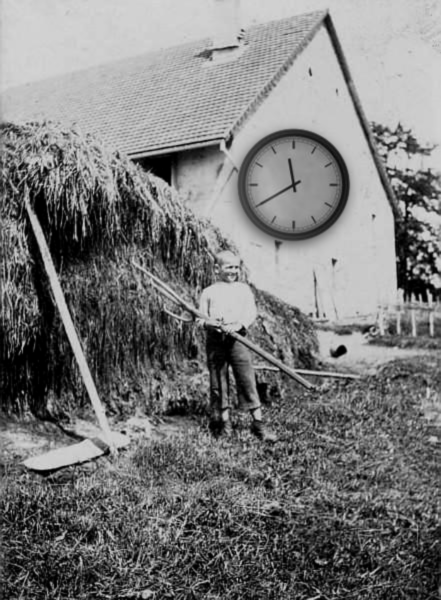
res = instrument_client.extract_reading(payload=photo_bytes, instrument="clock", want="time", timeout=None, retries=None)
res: 11:40
